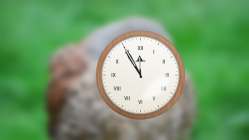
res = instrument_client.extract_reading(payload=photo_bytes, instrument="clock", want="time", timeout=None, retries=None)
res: 11:55
